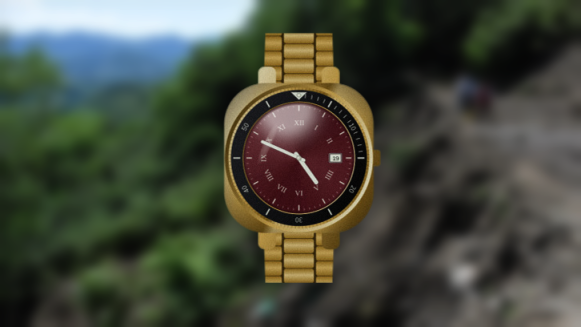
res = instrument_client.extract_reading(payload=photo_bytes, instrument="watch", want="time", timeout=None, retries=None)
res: 4:49
